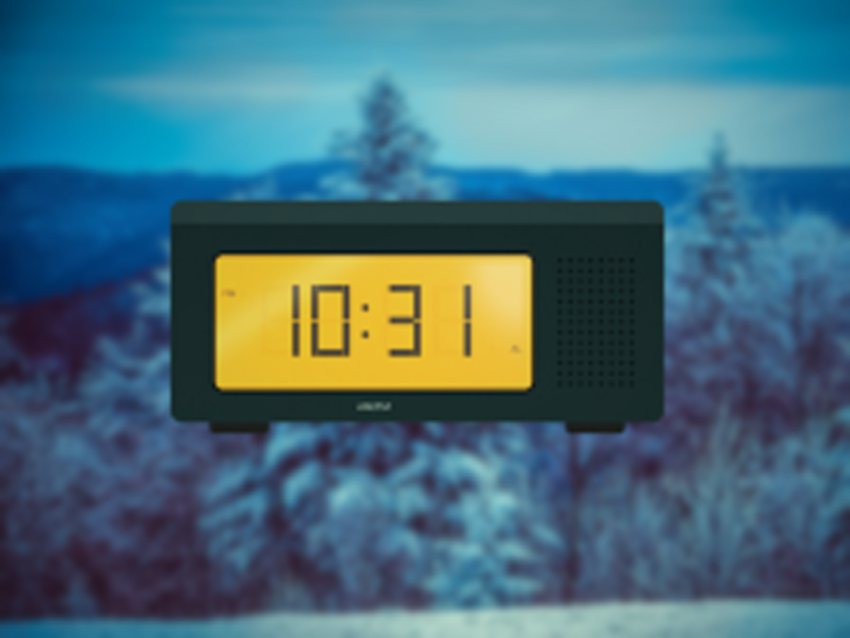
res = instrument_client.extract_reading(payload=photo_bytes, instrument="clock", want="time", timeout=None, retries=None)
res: 10:31
